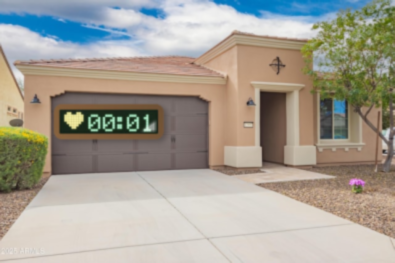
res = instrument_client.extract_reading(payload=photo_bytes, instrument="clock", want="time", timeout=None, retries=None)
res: 0:01
